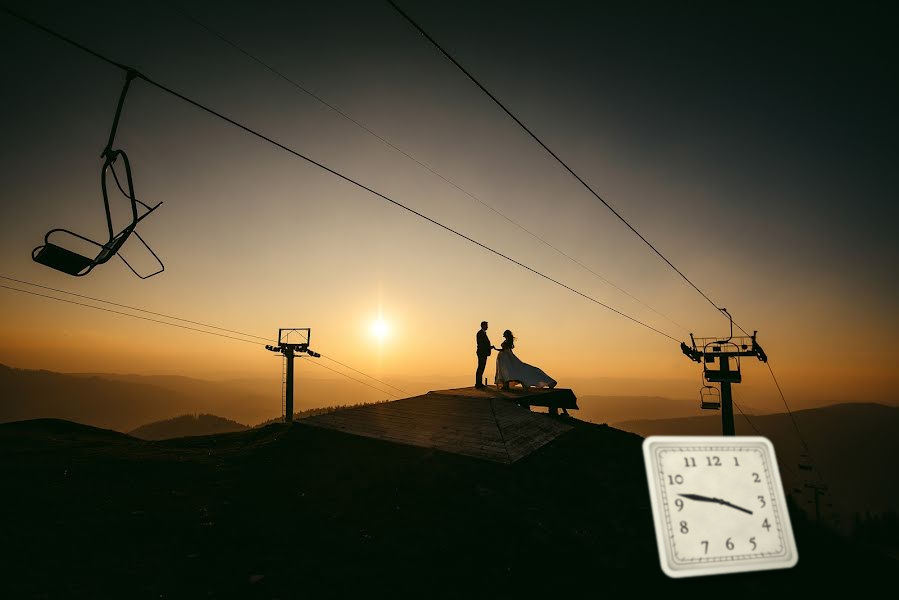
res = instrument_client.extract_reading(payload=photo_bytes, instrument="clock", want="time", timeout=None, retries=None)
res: 3:47
